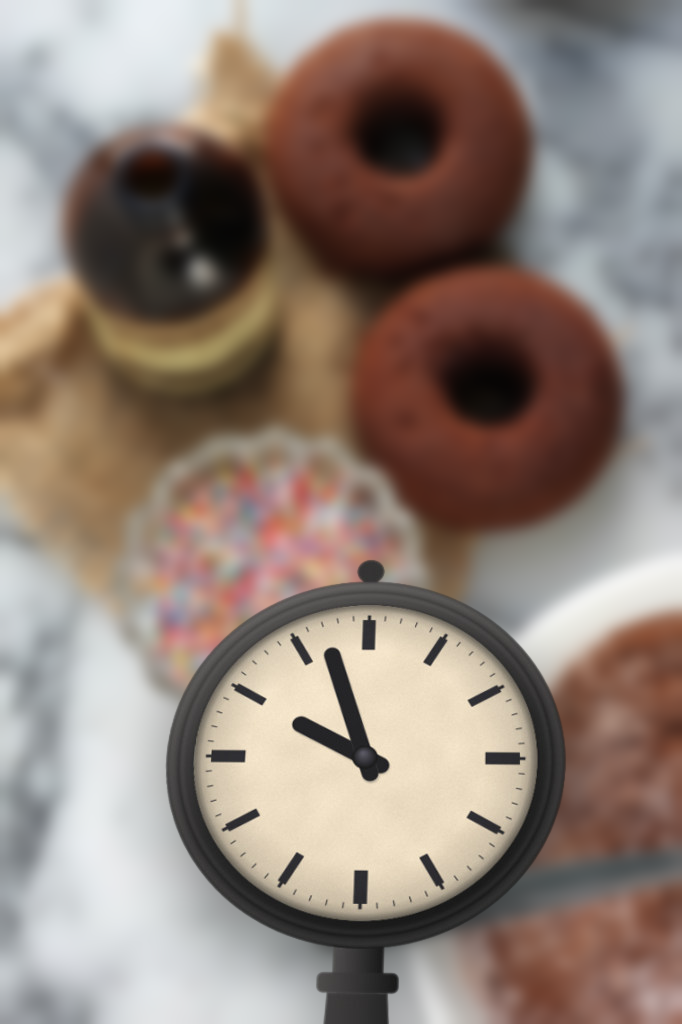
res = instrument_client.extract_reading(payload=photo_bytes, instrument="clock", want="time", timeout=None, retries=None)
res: 9:57
